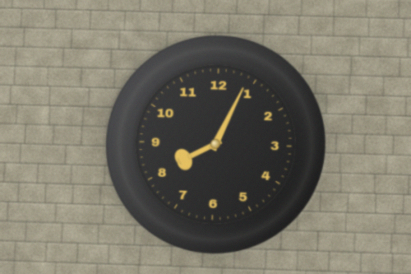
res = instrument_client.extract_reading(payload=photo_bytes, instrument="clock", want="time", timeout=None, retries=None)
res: 8:04
